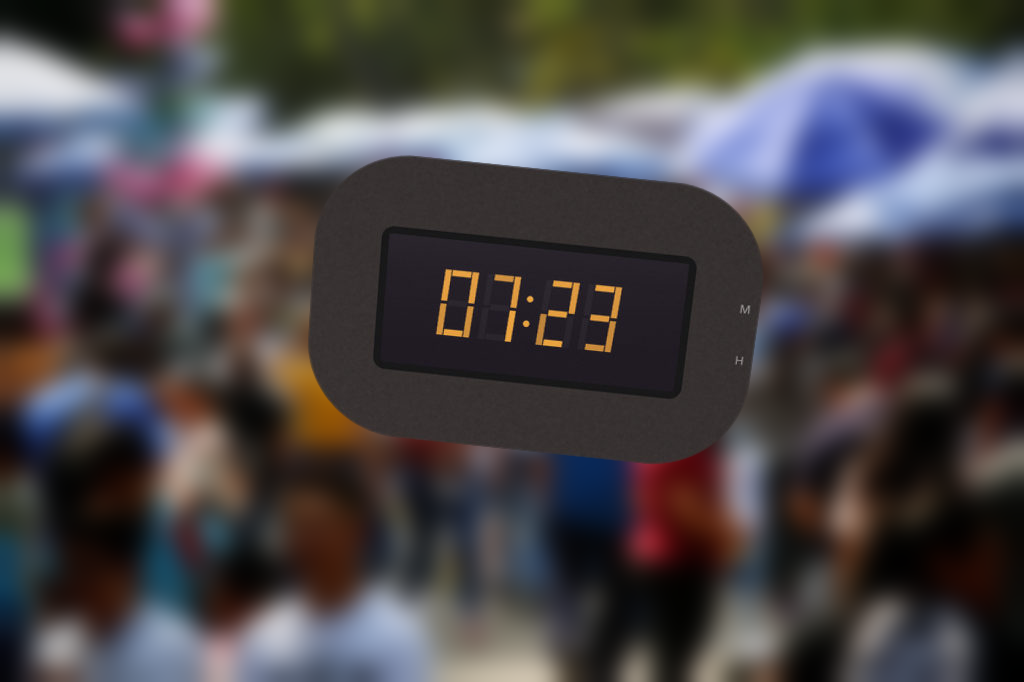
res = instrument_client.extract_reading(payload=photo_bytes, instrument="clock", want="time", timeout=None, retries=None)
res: 7:23
